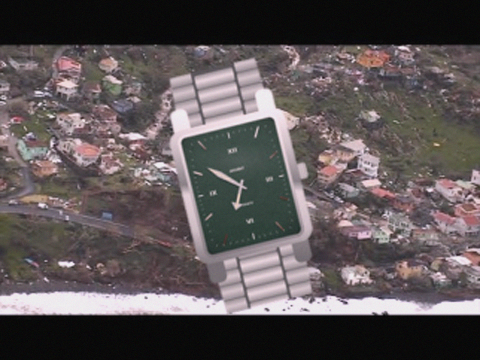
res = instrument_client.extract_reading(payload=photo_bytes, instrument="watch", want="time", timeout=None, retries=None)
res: 6:52
